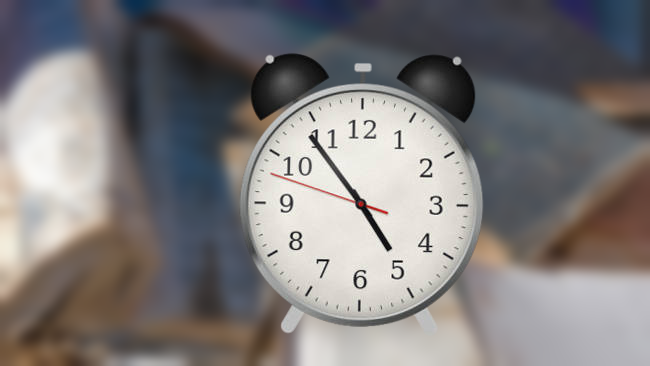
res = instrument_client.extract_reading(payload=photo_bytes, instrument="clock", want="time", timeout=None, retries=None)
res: 4:53:48
